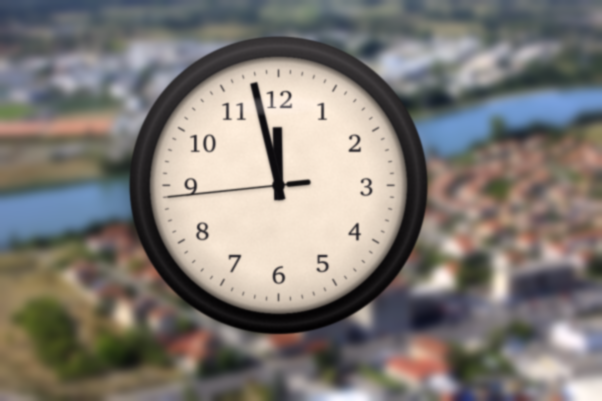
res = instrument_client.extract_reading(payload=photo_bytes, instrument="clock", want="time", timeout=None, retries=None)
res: 11:57:44
